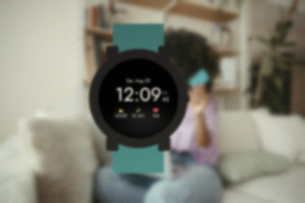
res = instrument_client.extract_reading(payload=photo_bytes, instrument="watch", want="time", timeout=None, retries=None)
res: 12:09
